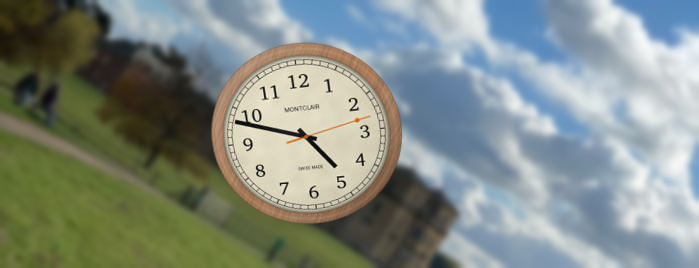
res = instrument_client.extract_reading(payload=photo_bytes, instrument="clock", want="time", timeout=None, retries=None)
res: 4:48:13
